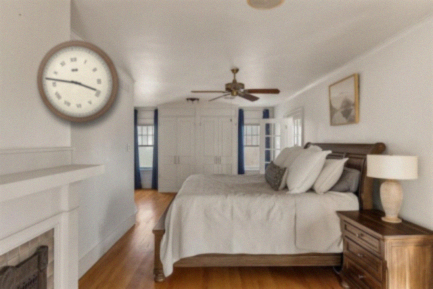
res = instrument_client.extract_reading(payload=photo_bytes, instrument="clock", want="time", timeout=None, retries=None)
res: 3:47
